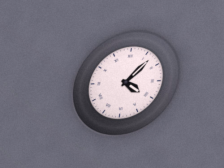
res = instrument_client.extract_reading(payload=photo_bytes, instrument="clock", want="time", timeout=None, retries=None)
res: 4:07
